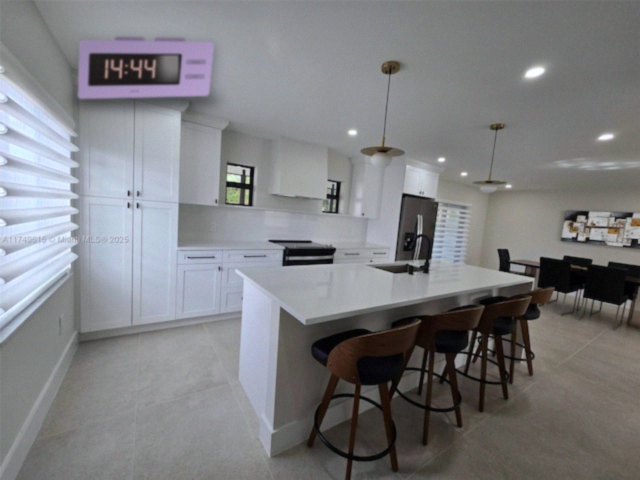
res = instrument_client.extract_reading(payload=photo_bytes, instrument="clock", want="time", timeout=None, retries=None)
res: 14:44
